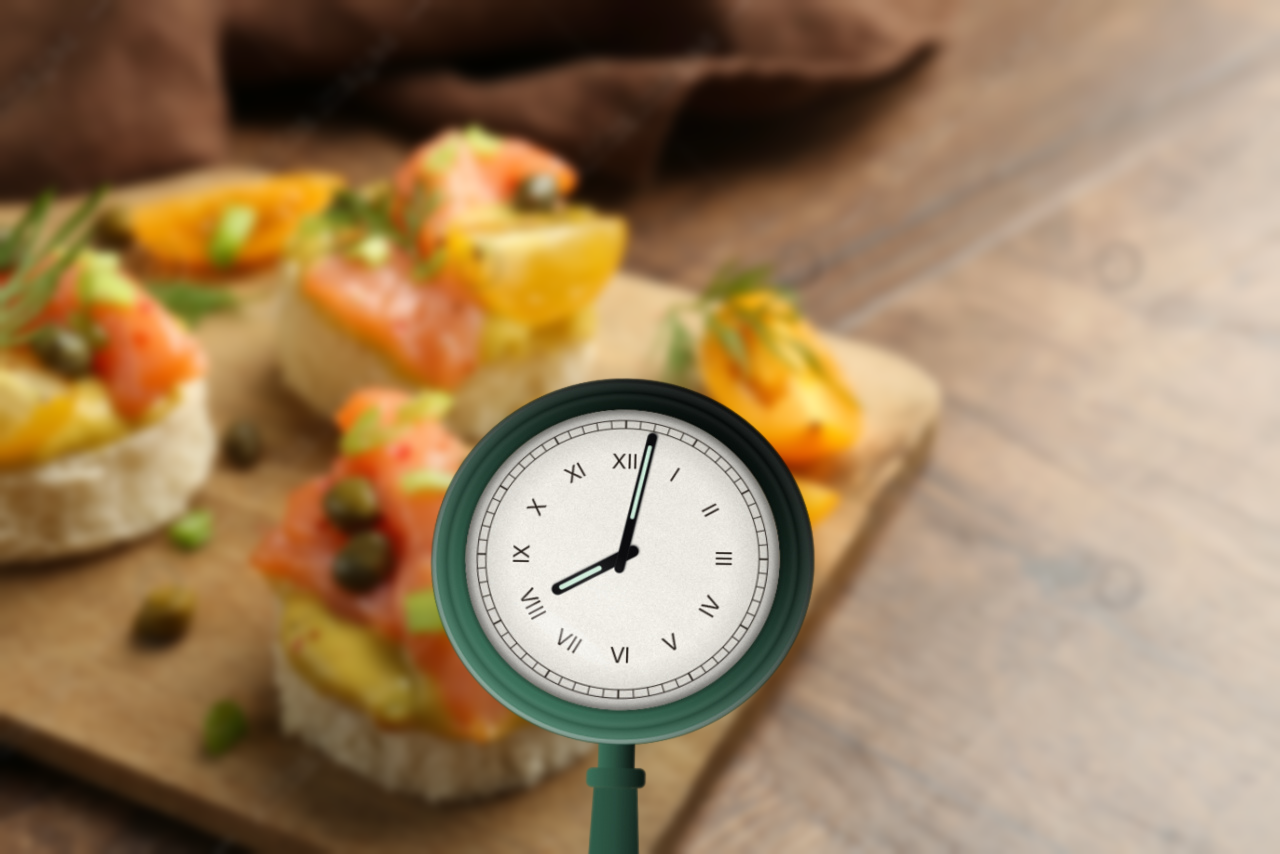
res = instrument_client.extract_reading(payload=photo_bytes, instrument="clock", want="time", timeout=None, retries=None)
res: 8:02
